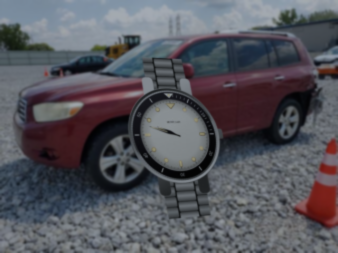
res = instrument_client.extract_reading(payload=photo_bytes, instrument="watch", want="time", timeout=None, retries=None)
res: 9:48
